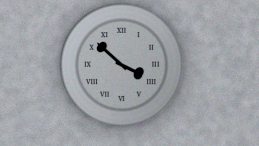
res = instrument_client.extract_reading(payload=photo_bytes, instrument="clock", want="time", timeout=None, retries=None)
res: 3:52
